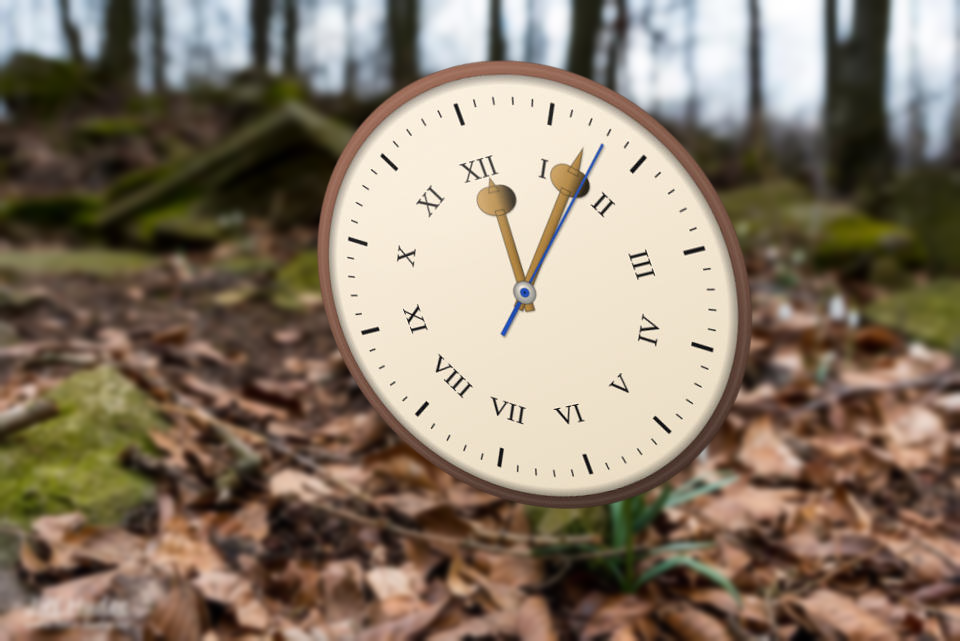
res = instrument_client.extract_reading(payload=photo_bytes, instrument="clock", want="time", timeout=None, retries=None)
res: 12:07:08
